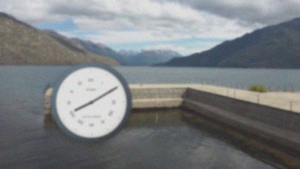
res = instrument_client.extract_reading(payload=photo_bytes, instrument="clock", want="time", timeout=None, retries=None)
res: 8:10
